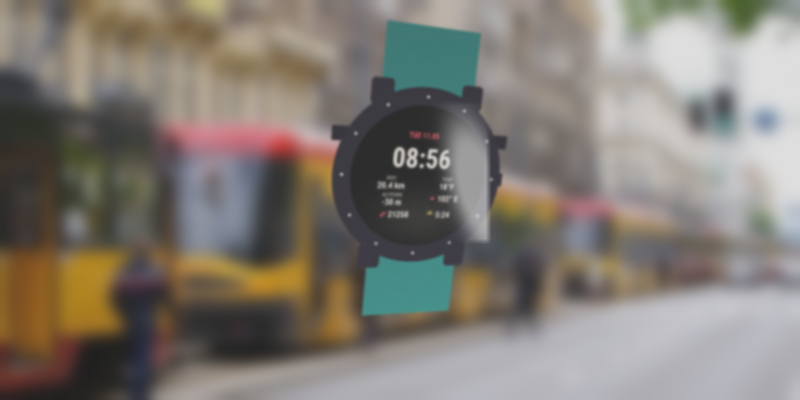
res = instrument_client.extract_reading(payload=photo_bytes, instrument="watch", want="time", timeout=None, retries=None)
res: 8:56
